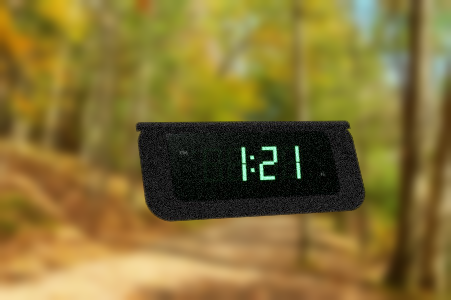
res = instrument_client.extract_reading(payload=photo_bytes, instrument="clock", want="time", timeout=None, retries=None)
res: 1:21
